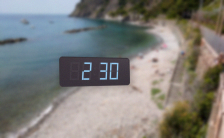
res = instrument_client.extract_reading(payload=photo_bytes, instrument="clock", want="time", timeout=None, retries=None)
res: 2:30
